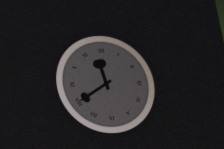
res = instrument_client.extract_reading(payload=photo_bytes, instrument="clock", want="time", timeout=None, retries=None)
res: 11:40
